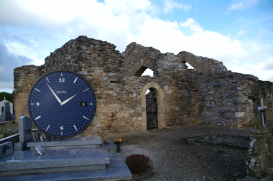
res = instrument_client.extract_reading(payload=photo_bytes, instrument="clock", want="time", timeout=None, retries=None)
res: 1:54
